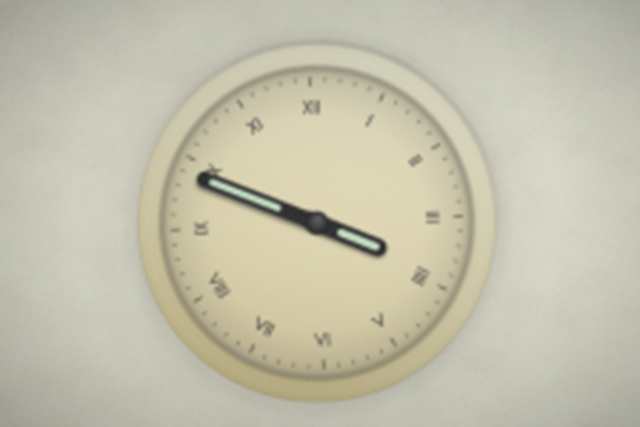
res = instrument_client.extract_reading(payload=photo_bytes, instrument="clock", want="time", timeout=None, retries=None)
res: 3:49
